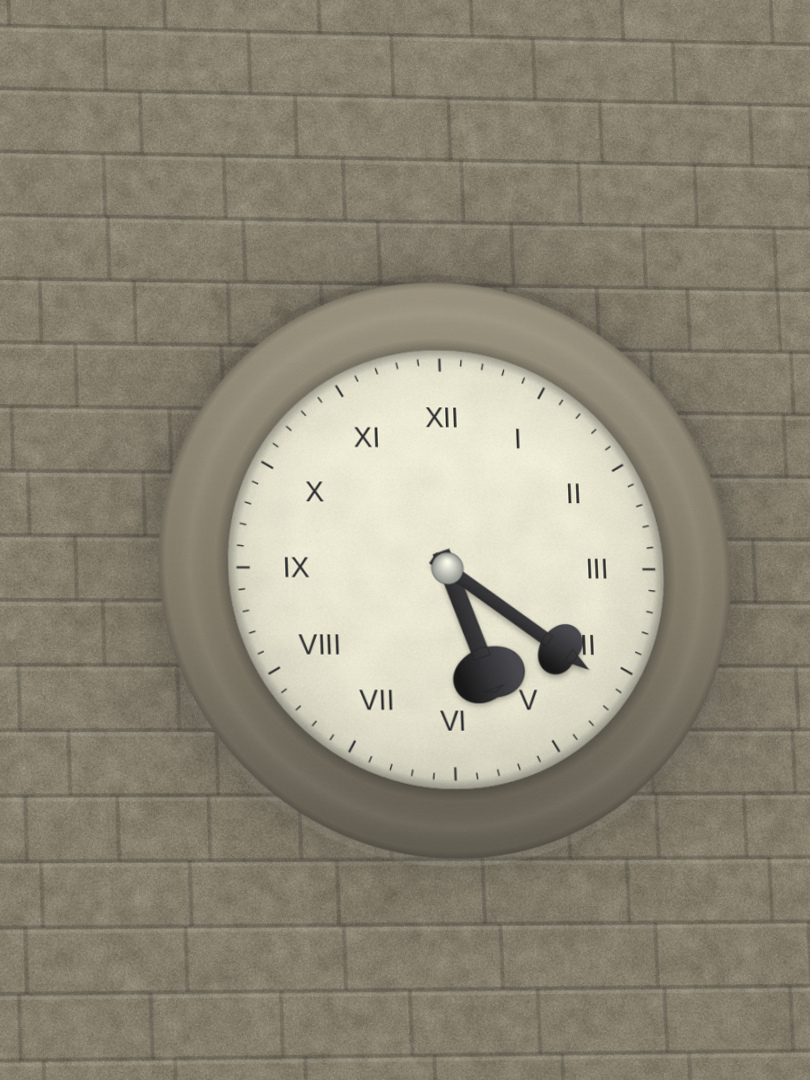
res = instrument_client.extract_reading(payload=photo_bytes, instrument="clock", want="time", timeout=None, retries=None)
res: 5:21
